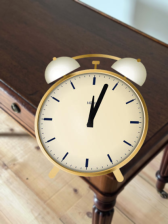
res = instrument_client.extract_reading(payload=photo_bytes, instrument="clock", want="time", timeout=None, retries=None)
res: 12:03
